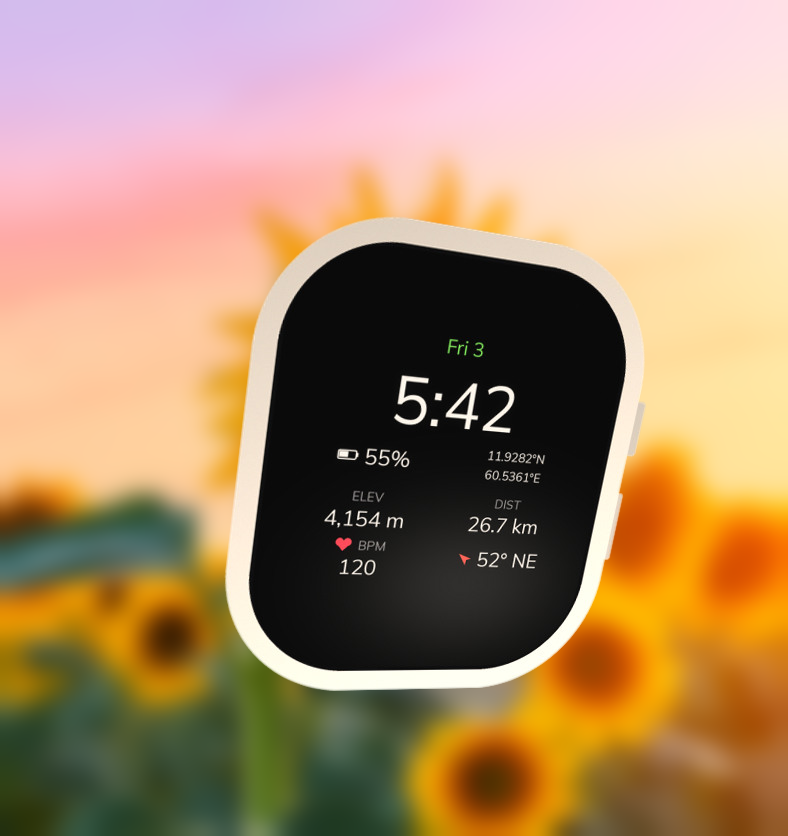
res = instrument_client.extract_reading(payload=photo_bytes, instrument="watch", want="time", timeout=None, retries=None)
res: 5:42
